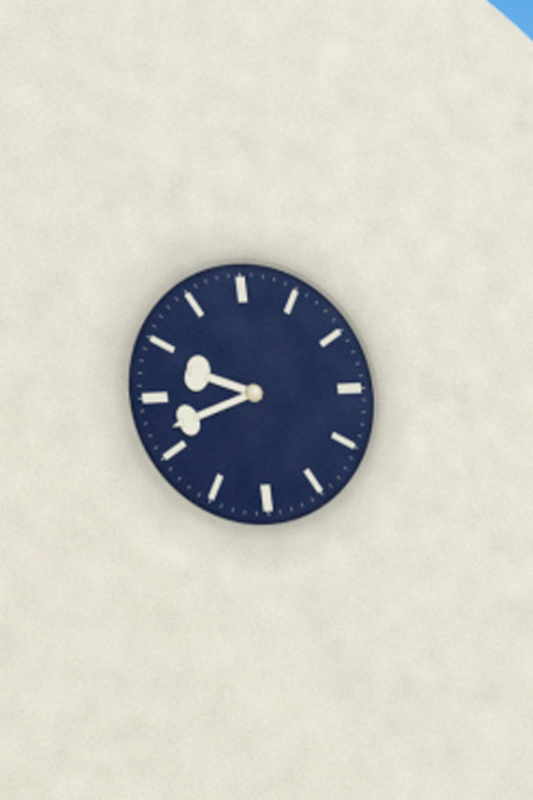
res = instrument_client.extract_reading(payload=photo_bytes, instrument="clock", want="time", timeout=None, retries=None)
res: 9:42
